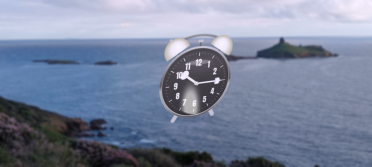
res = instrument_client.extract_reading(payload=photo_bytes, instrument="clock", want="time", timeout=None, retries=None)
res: 10:15
